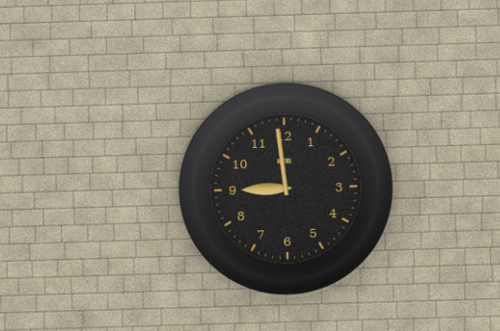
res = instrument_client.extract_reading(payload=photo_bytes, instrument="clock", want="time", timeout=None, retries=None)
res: 8:59
